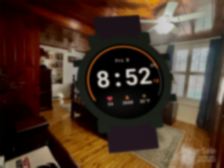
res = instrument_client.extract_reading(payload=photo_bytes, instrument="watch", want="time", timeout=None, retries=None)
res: 8:52
